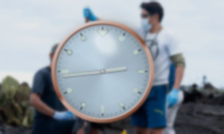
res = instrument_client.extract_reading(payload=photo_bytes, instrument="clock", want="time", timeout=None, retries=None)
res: 2:44
